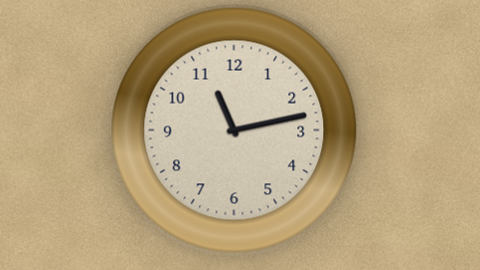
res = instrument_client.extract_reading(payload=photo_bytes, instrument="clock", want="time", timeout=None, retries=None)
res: 11:13
